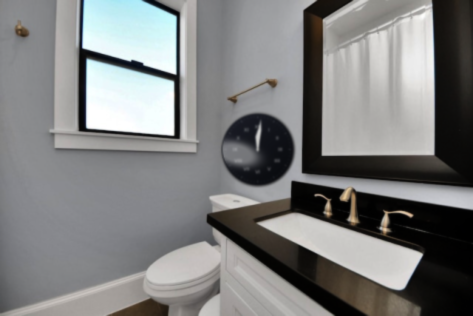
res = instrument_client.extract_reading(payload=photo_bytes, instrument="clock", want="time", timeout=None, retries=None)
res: 12:01
